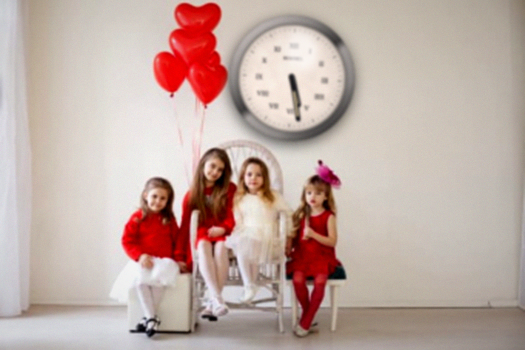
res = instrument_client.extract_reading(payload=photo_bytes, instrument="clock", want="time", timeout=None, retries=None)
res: 5:28
